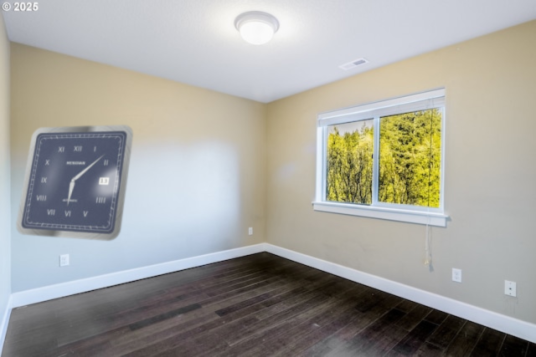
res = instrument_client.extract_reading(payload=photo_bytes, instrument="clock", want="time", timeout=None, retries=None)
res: 6:08
